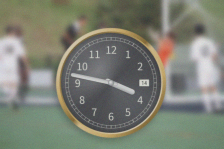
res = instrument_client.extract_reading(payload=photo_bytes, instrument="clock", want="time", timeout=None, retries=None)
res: 3:47
